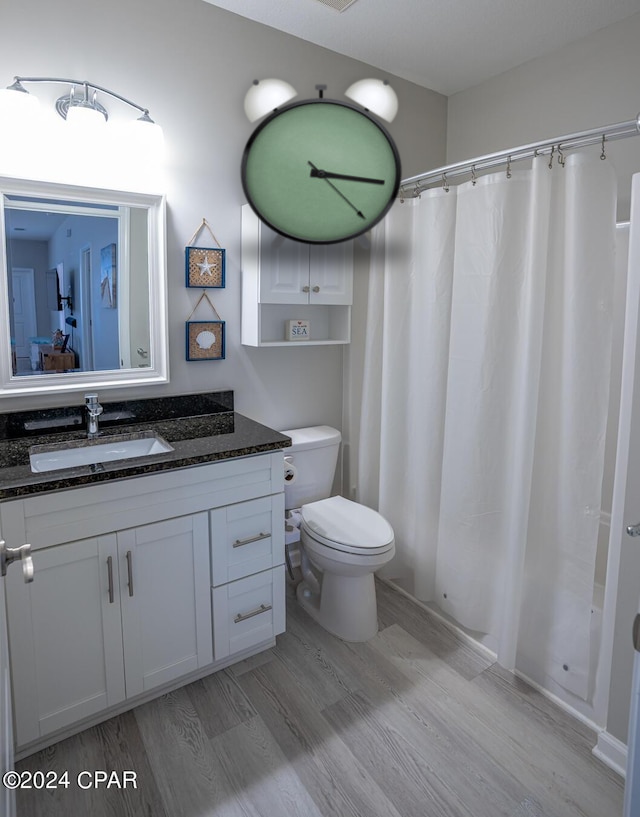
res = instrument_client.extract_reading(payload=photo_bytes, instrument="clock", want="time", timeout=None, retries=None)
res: 3:16:23
